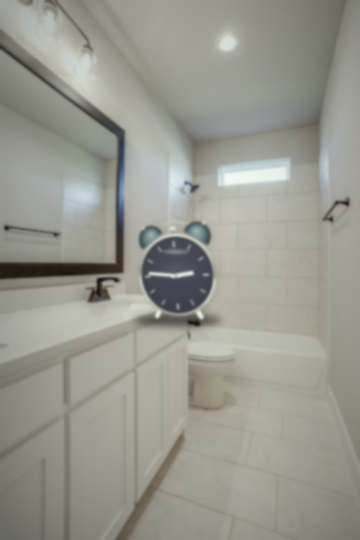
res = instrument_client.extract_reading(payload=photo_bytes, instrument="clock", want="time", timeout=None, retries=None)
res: 2:46
